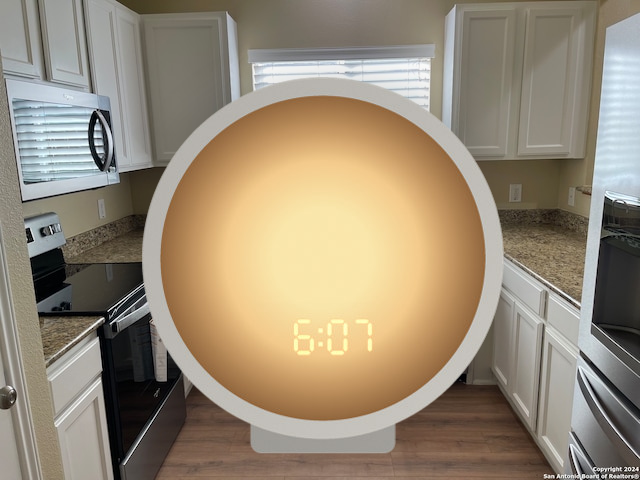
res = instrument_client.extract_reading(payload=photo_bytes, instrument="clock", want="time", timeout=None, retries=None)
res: 6:07
